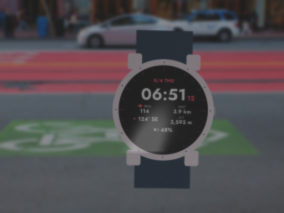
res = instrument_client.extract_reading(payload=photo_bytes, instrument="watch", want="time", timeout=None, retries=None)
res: 6:51
